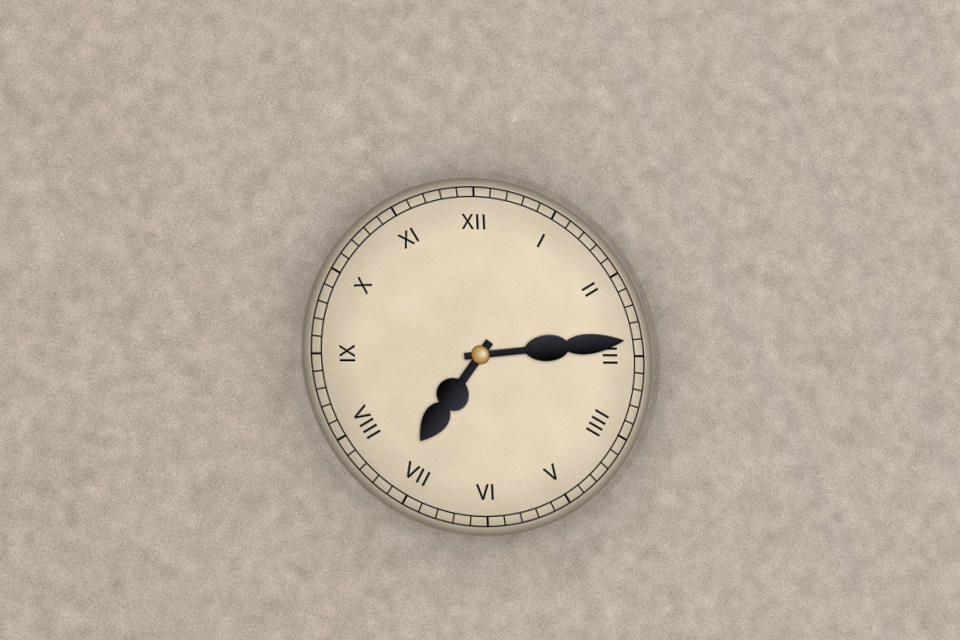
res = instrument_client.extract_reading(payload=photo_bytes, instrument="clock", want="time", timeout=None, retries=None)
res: 7:14
